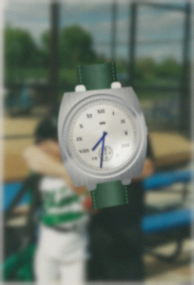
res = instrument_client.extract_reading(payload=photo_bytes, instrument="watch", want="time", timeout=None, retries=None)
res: 7:32
